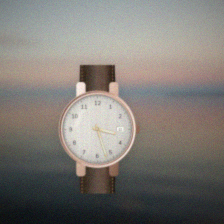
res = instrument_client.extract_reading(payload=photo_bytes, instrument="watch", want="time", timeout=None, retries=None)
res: 3:27
